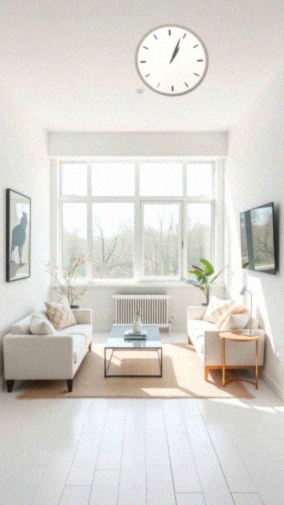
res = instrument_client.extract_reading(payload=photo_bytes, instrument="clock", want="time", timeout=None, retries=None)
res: 1:04
